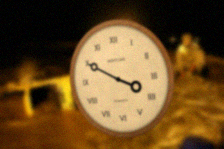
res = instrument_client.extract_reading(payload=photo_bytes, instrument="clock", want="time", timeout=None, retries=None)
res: 3:50
